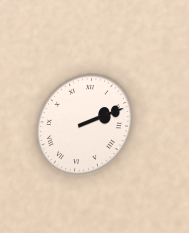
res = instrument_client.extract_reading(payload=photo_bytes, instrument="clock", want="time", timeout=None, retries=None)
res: 2:11
